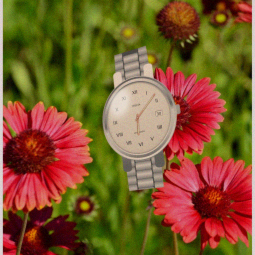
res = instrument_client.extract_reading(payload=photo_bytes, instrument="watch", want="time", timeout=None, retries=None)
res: 6:08
